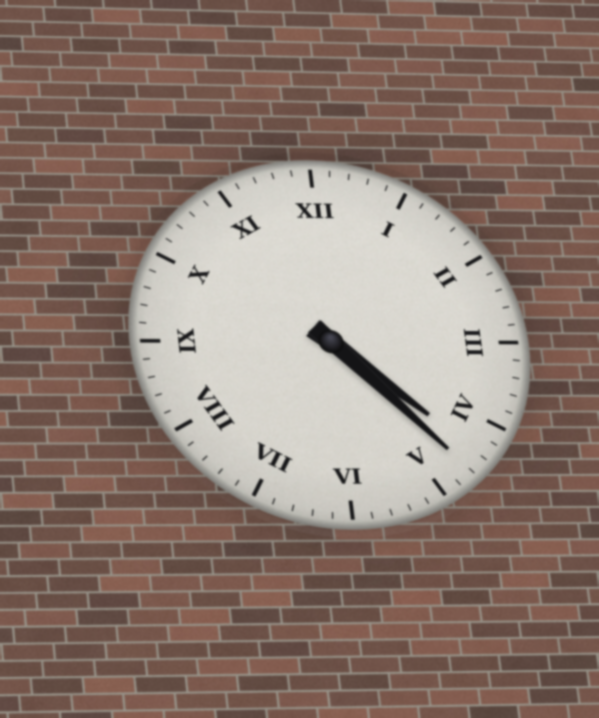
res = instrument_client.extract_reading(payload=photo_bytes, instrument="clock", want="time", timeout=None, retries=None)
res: 4:23
